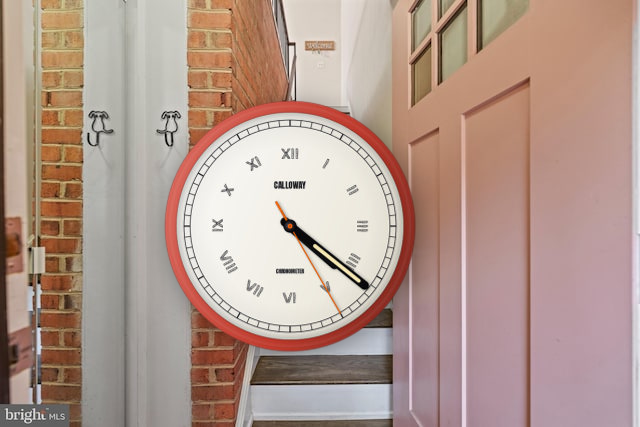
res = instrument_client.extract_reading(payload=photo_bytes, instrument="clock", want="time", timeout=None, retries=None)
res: 4:21:25
